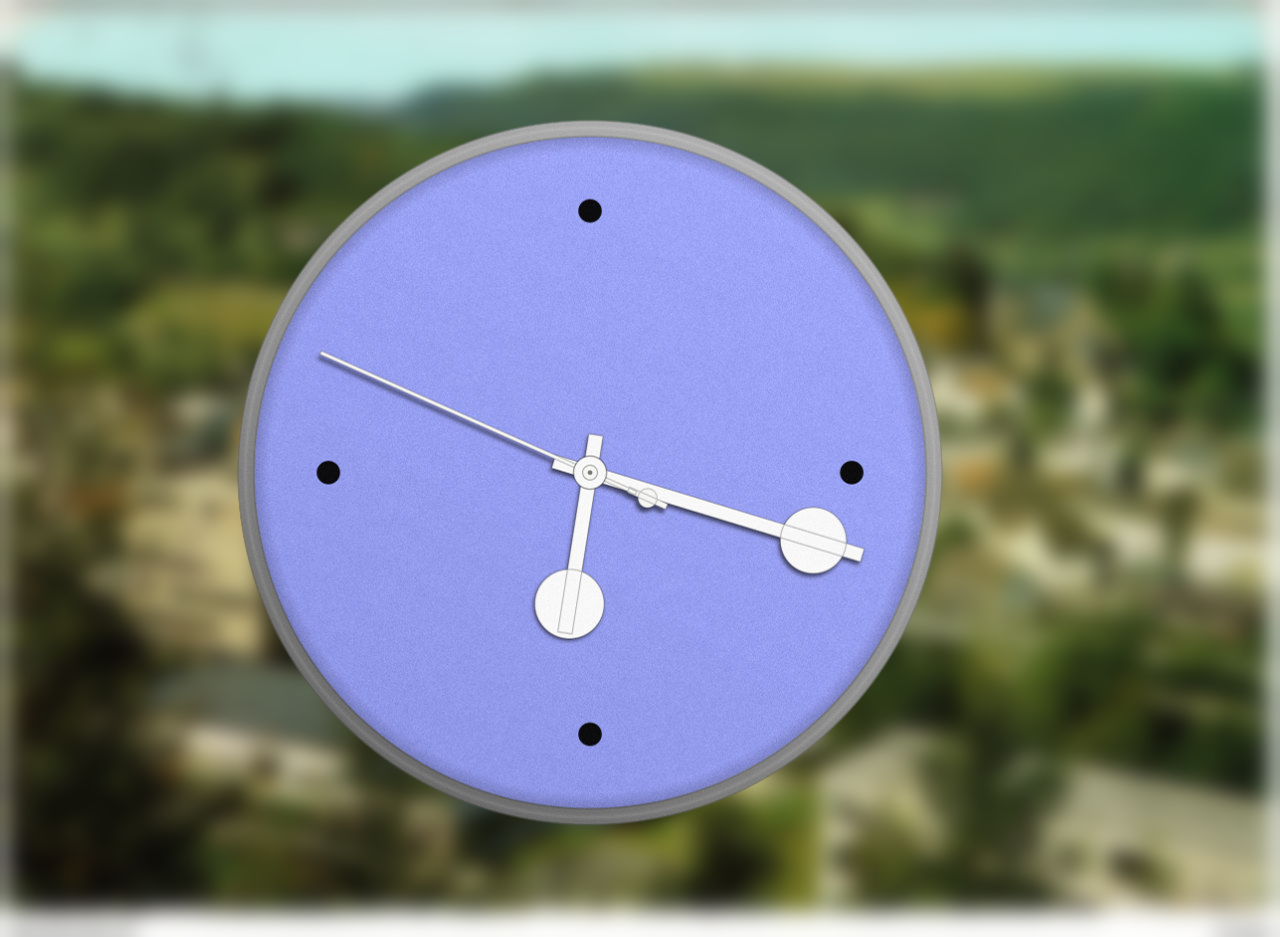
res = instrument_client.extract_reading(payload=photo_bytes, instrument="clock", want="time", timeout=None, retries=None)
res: 6:17:49
